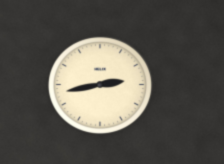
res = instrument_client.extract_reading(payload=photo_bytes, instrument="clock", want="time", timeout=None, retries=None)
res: 2:43
